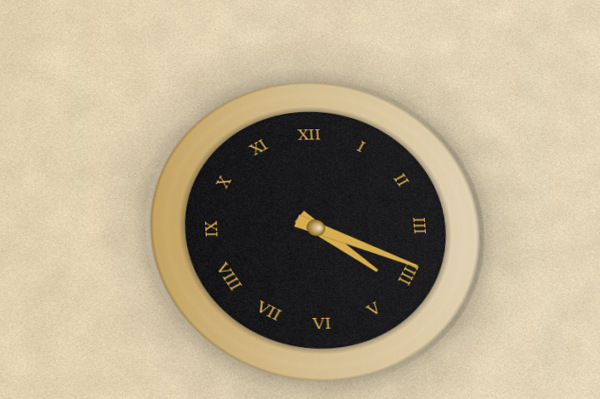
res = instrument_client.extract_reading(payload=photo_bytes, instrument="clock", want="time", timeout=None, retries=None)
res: 4:19
